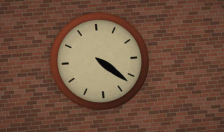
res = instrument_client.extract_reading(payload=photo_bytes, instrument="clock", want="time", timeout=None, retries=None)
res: 4:22
